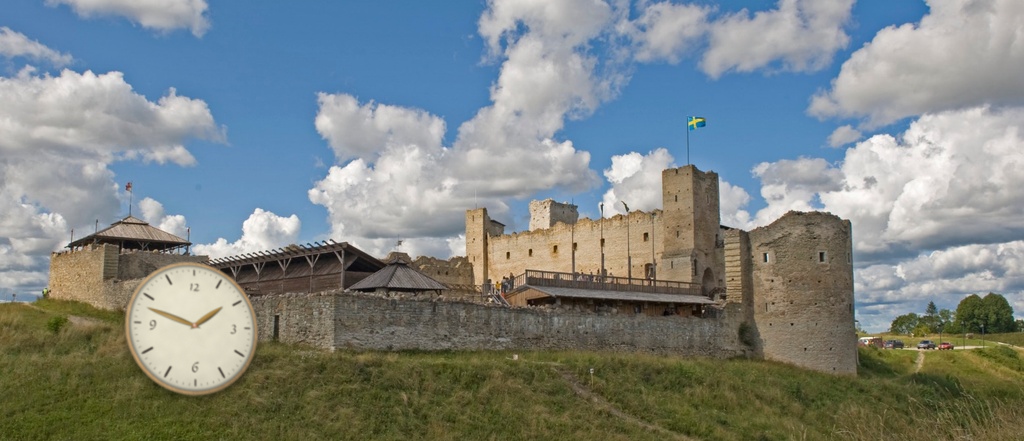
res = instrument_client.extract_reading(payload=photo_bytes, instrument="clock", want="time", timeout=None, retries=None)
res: 1:48
